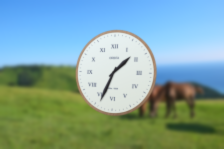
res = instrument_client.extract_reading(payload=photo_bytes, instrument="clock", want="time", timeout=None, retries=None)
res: 1:34
